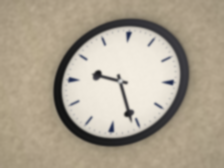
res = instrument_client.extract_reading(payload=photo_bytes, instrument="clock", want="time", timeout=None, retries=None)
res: 9:26
